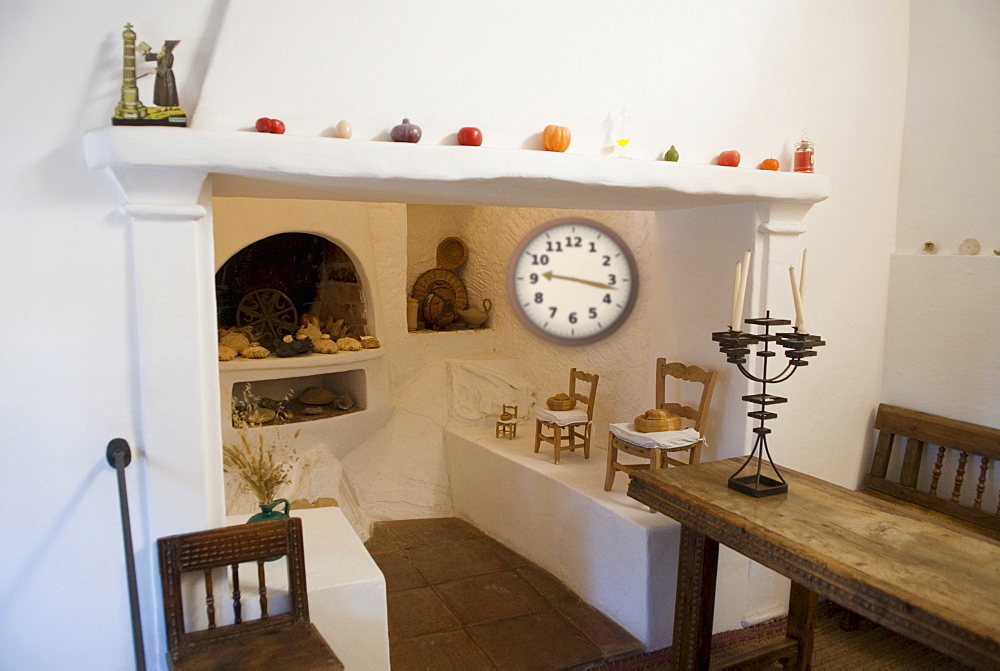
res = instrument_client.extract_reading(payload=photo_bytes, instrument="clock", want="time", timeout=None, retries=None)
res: 9:17
